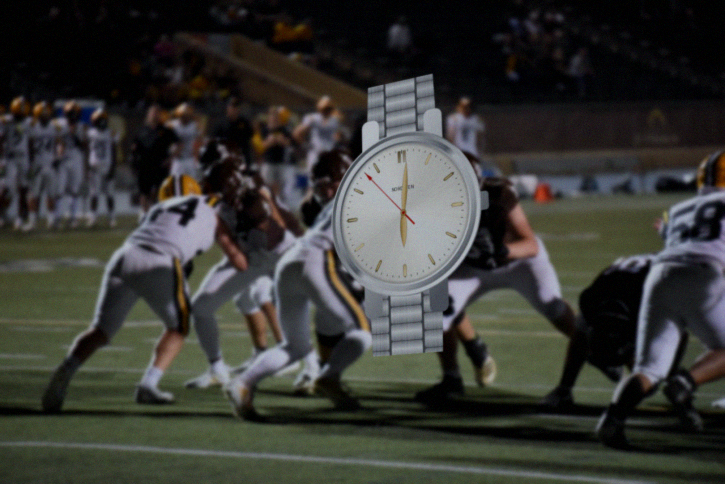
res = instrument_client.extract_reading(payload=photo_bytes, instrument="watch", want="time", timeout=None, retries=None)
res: 6:00:53
